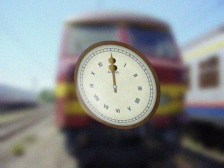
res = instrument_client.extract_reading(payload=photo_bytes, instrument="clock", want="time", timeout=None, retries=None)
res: 12:00
